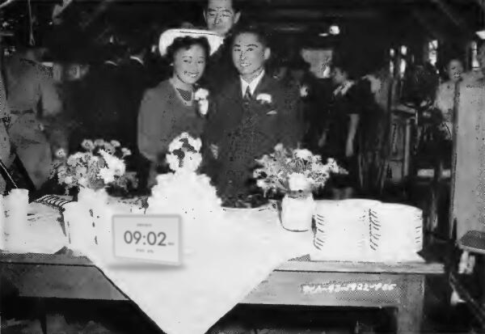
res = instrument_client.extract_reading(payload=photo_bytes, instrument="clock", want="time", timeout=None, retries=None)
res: 9:02
